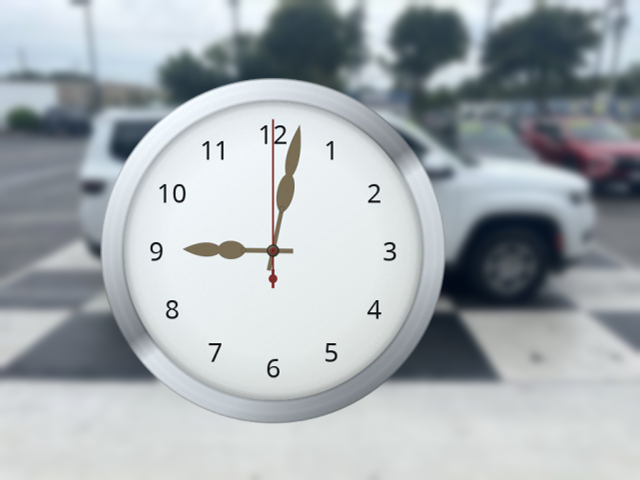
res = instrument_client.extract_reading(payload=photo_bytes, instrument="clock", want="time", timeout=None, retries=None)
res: 9:02:00
